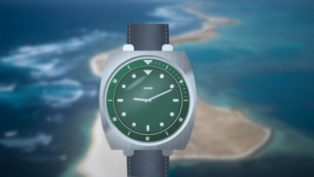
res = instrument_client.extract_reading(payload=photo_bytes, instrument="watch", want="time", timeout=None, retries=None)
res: 9:11
